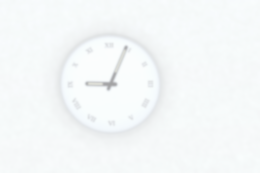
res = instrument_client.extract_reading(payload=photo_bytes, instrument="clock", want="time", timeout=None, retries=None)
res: 9:04
